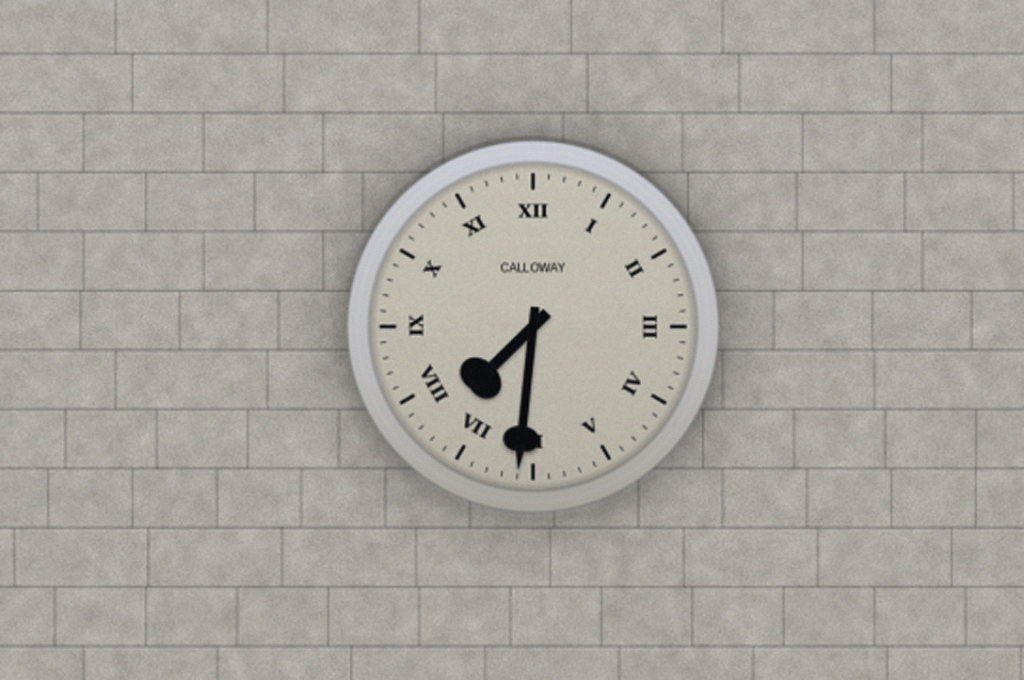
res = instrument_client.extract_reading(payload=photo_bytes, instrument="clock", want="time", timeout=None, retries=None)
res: 7:31
